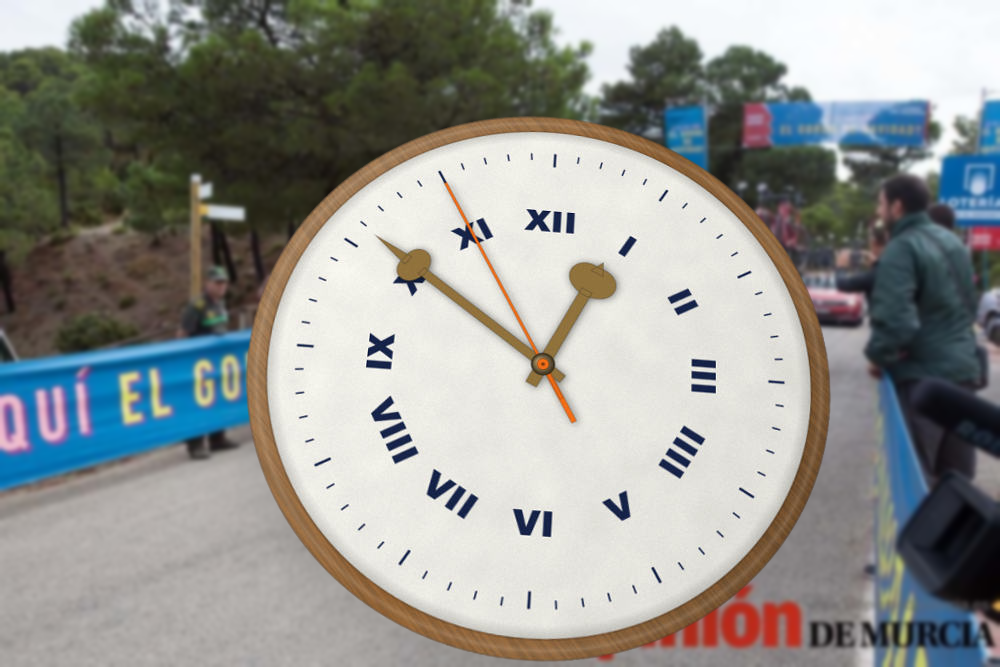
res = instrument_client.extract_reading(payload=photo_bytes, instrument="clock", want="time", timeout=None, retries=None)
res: 12:50:55
